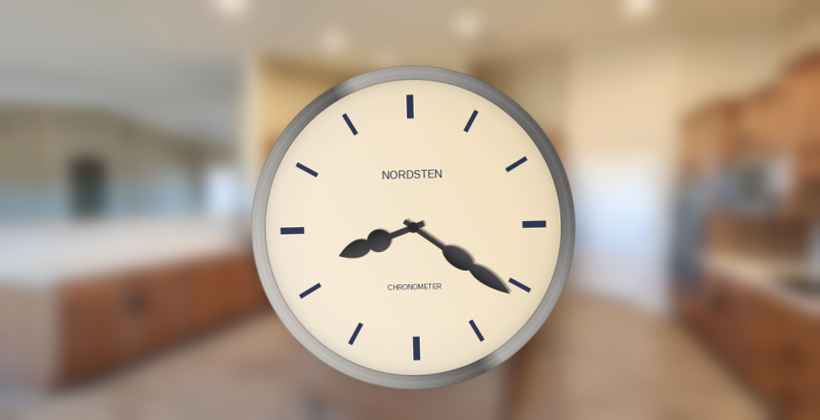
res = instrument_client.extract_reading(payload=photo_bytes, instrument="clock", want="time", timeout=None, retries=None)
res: 8:21
